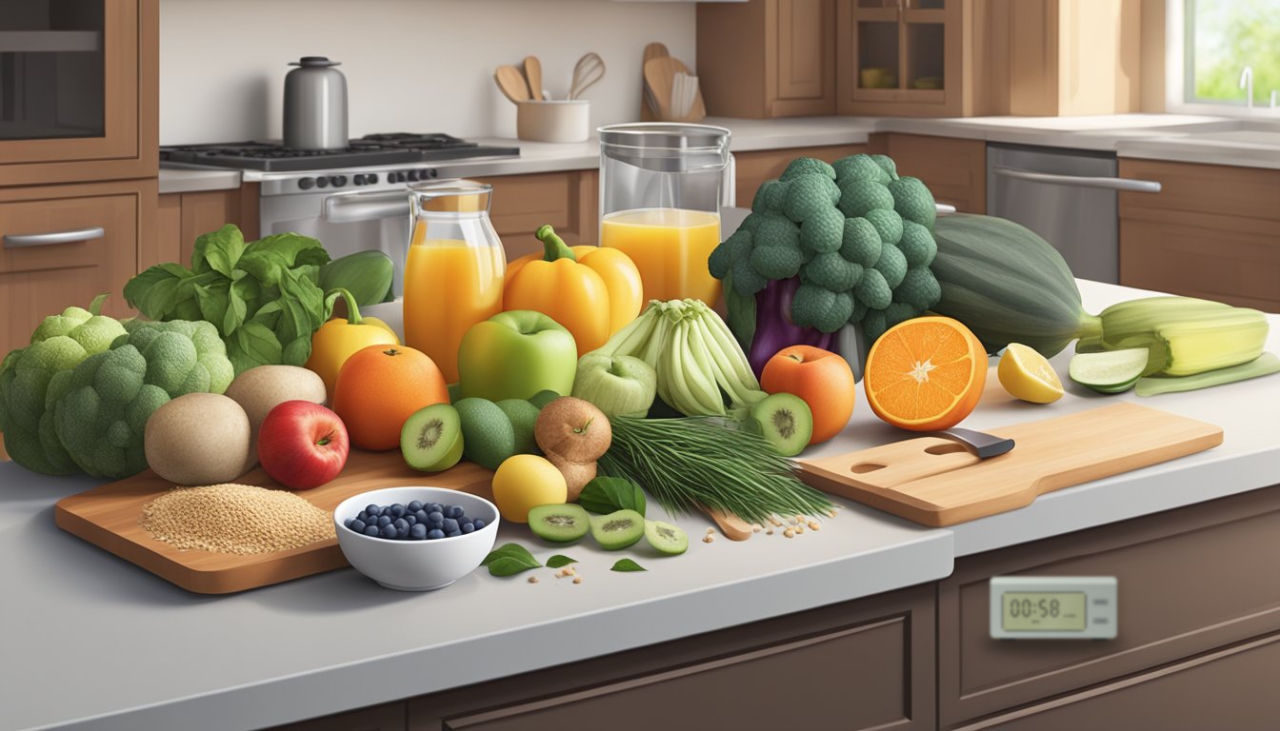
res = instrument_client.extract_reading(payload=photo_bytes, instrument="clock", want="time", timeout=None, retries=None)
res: 0:58
